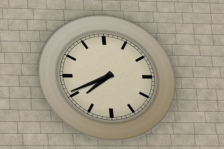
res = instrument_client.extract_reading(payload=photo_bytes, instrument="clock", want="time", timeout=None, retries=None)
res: 7:41
